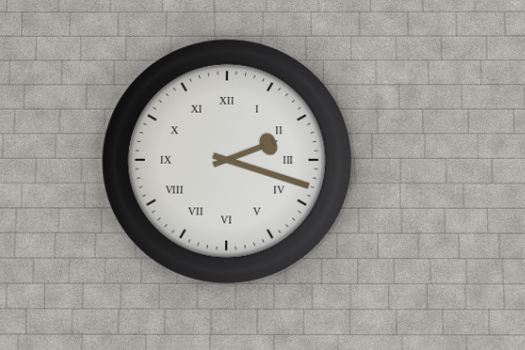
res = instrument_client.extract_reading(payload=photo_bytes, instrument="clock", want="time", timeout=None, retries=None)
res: 2:18
